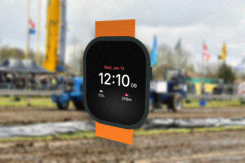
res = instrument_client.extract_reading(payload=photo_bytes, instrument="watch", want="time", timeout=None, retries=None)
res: 12:10
